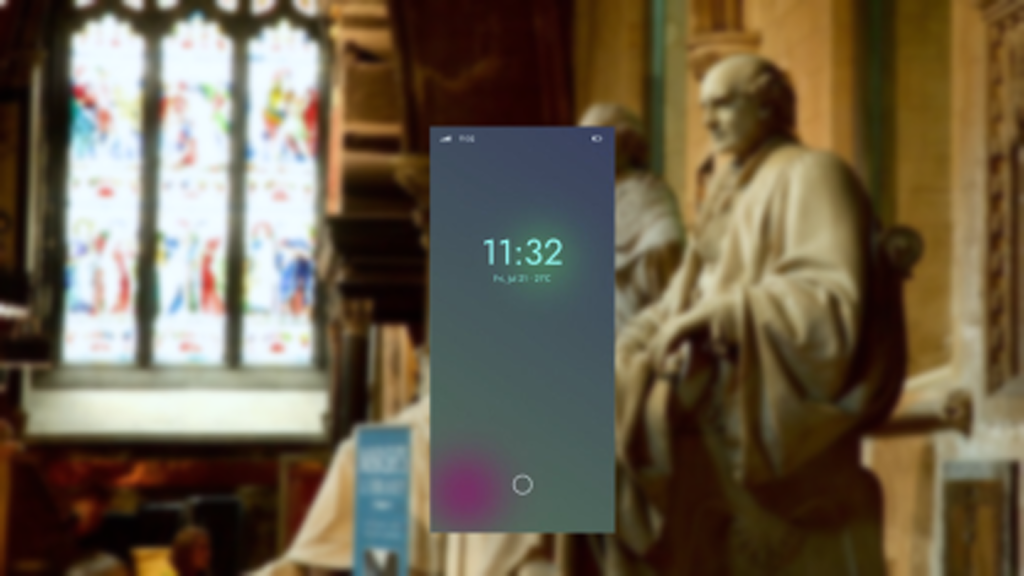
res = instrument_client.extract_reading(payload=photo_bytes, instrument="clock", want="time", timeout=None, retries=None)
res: 11:32
